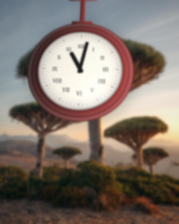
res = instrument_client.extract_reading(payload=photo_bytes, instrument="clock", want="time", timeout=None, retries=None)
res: 11:02
